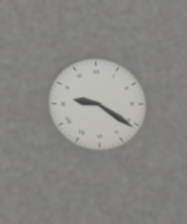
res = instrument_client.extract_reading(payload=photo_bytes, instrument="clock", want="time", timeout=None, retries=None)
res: 9:21
